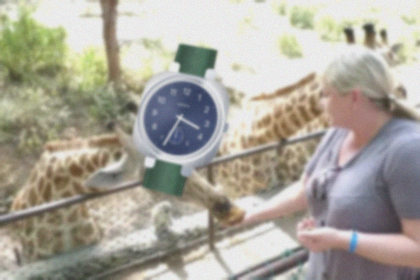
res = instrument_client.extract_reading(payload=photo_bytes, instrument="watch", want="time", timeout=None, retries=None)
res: 3:33
